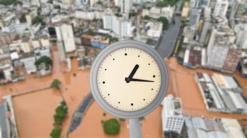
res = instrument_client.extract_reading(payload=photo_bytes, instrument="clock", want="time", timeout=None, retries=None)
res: 1:17
